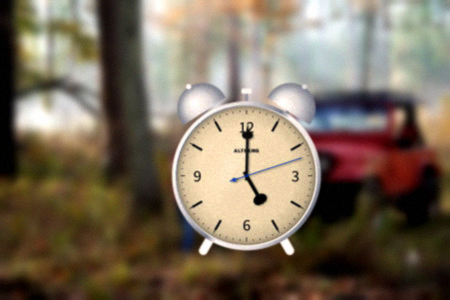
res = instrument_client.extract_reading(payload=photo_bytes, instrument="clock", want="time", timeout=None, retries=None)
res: 5:00:12
